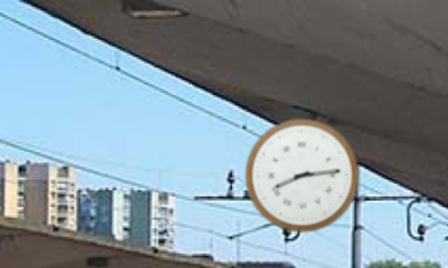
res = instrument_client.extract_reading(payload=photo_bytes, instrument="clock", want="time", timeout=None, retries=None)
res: 8:14
